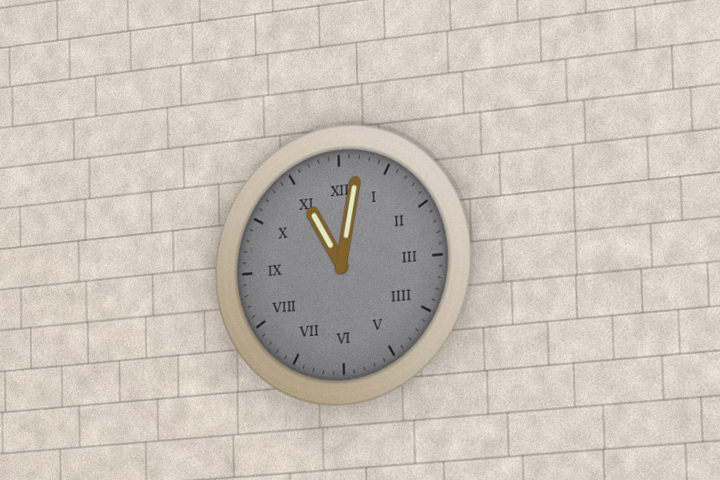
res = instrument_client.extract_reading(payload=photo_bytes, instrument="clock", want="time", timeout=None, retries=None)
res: 11:02
